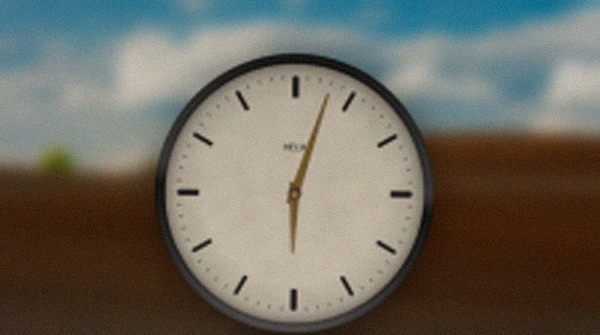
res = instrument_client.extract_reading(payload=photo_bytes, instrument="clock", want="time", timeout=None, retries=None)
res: 6:03
